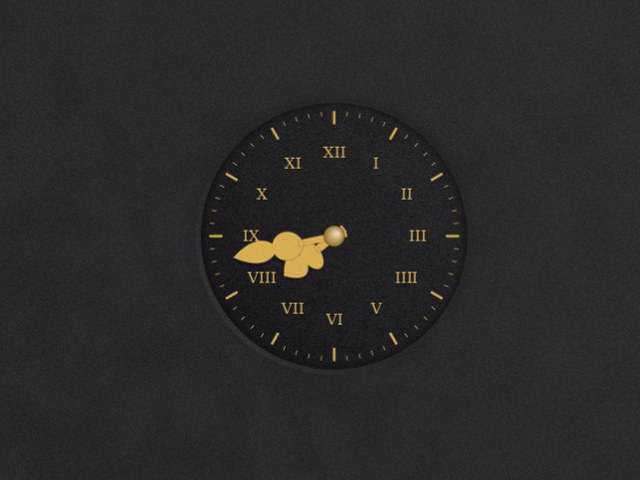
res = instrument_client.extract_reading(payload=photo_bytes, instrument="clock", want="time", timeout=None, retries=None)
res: 7:43
